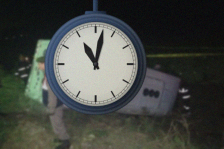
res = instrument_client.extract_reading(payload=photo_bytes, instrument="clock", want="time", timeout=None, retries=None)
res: 11:02
